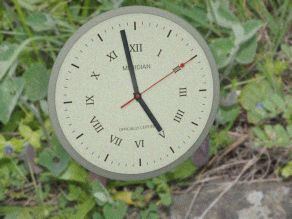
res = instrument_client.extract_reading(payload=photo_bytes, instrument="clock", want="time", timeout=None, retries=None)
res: 4:58:10
